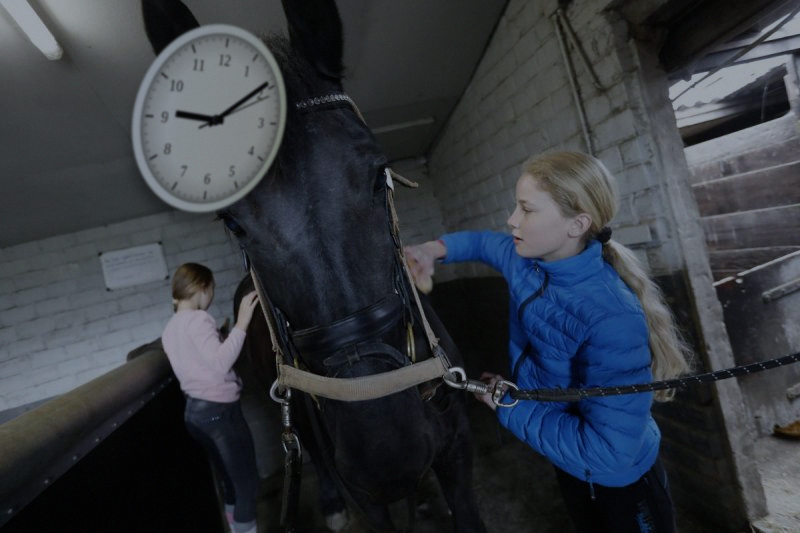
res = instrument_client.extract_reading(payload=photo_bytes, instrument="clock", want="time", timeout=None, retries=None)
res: 9:09:11
